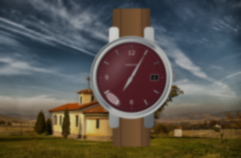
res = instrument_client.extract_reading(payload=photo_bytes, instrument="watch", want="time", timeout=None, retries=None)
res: 7:05
